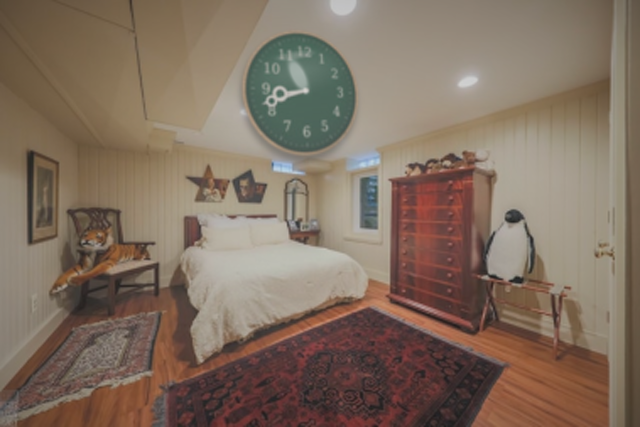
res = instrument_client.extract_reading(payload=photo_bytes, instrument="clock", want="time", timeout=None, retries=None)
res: 8:42
